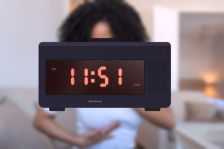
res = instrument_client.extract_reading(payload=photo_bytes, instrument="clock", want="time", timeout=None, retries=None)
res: 11:51
